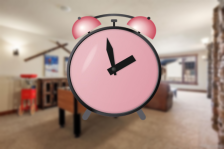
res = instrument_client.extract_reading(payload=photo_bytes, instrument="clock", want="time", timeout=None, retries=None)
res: 1:58
